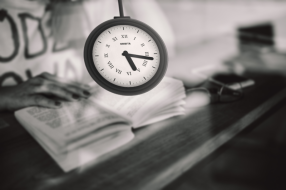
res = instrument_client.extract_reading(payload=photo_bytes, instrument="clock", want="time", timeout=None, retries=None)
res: 5:17
